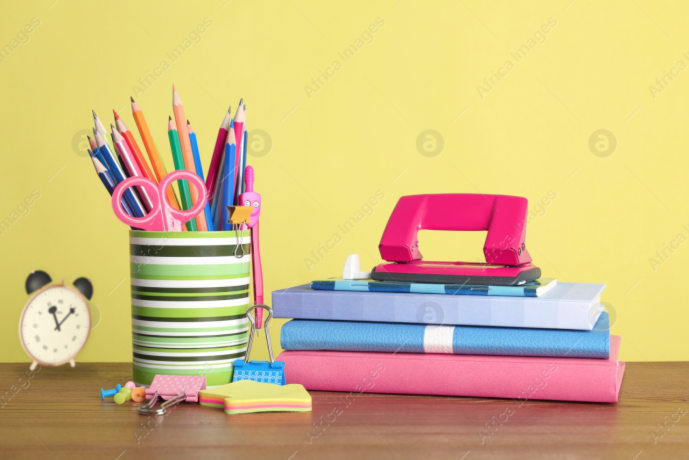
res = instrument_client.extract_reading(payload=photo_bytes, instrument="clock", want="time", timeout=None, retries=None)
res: 11:07
